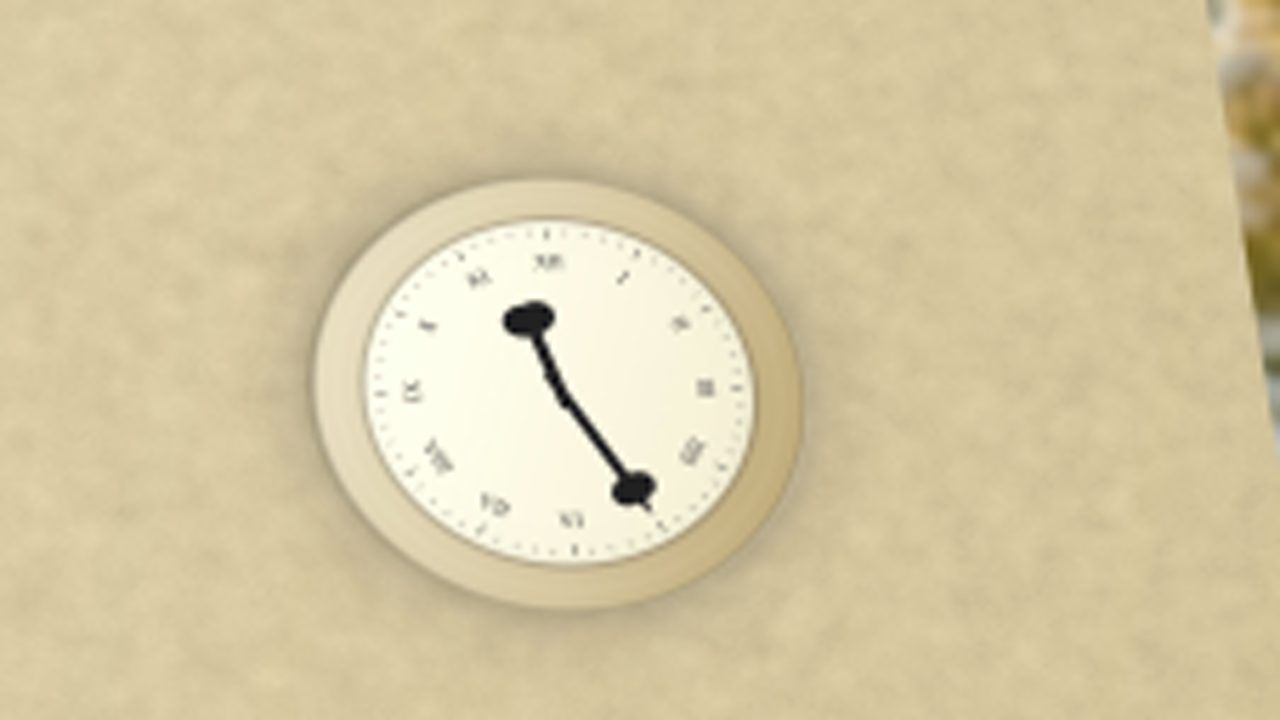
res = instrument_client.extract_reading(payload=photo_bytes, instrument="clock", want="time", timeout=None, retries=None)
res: 11:25
